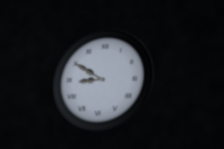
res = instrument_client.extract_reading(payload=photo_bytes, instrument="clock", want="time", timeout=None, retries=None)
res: 8:50
